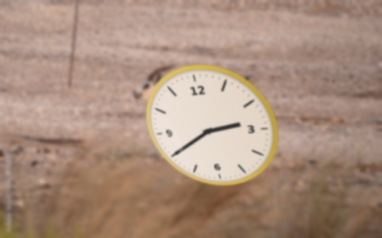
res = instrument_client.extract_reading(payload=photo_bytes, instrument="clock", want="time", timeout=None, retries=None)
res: 2:40
